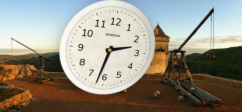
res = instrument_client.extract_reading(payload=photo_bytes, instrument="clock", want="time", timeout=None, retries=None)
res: 2:32
